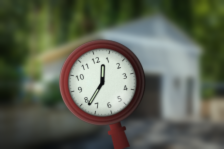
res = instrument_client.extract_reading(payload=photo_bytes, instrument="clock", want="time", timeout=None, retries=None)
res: 12:38
